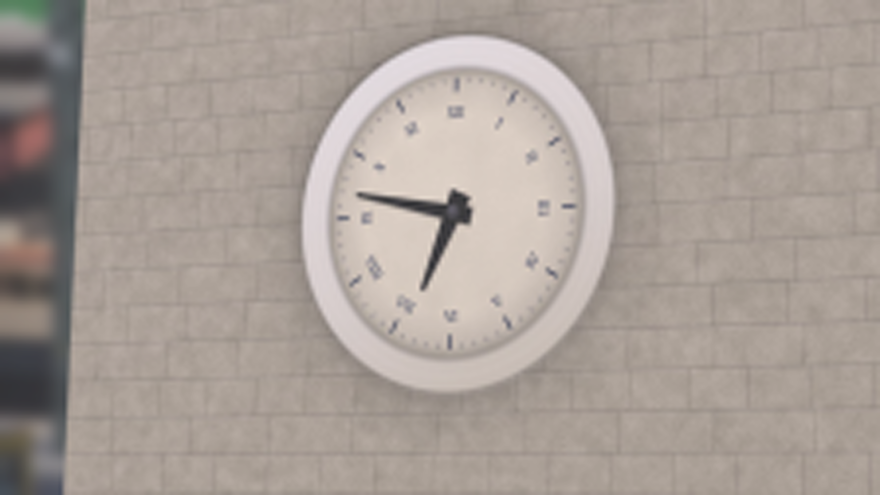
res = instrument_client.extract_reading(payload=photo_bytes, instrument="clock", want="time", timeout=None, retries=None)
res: 6:47
